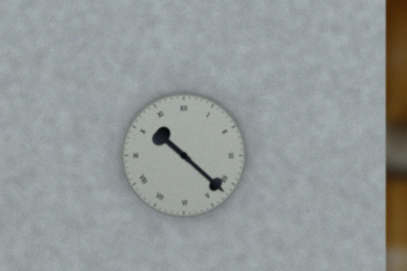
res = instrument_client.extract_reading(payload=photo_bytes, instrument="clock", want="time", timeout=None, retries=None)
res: 10:22
